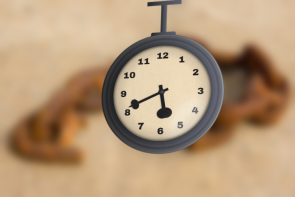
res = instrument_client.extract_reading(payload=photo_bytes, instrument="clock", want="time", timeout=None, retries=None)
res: 5:41
